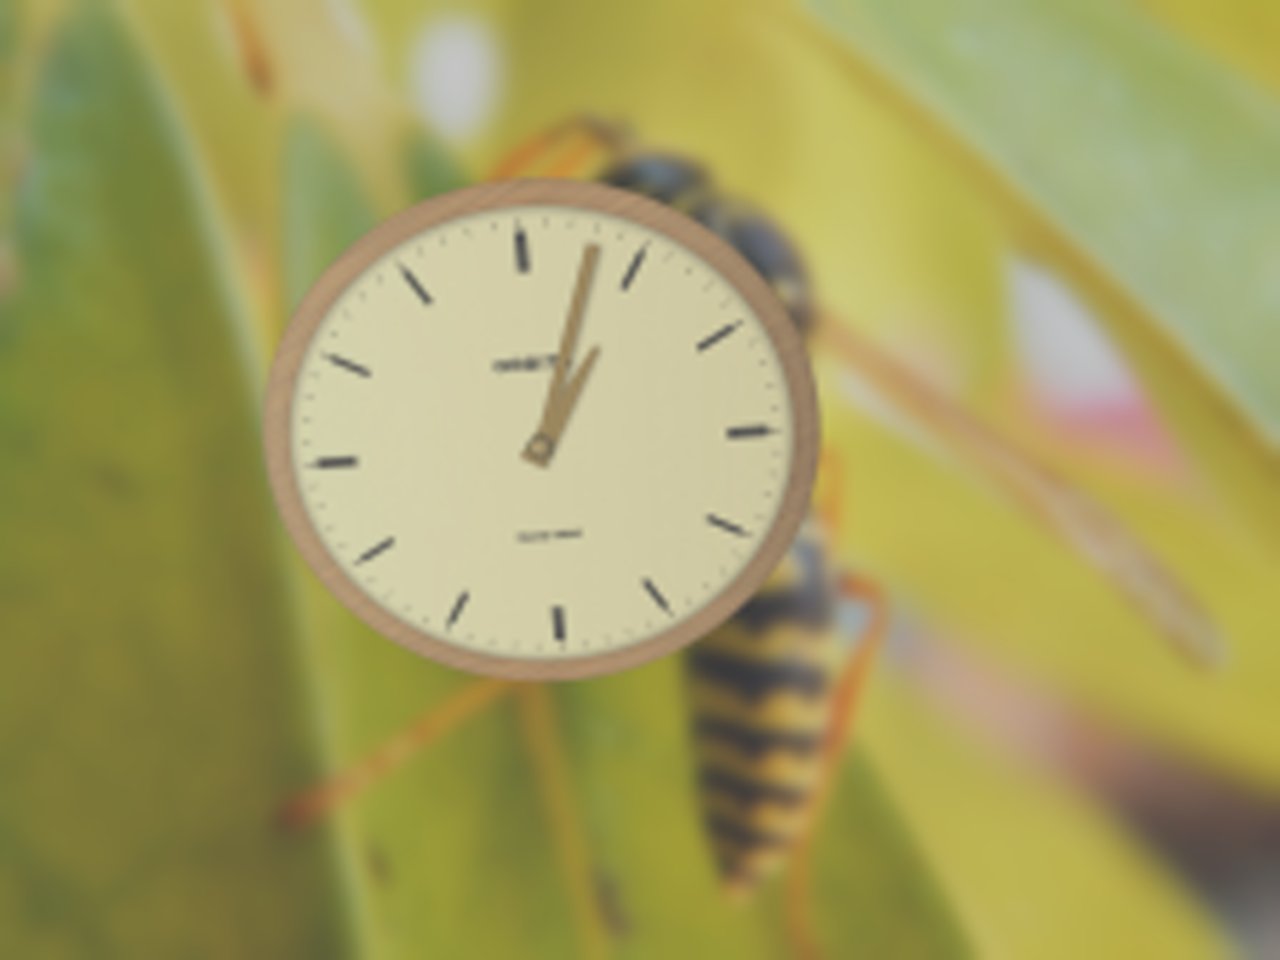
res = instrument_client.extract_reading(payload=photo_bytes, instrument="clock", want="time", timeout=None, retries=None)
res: 1:03
